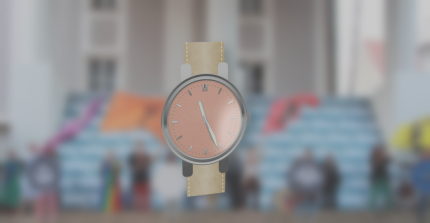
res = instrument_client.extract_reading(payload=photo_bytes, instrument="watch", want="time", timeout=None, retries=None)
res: 11:26
